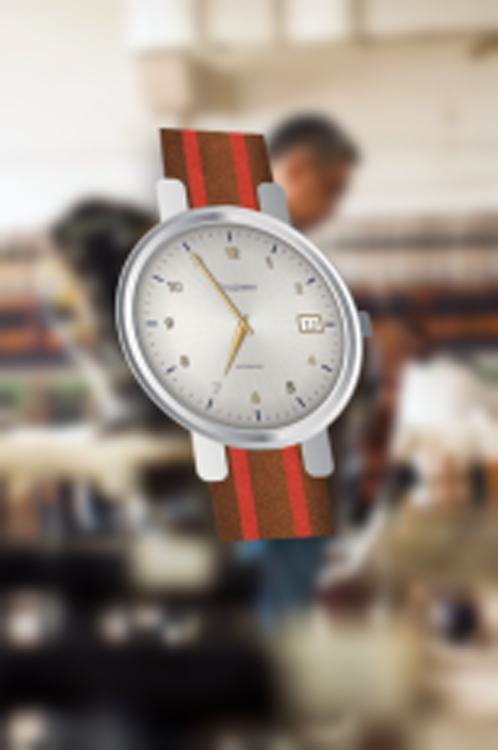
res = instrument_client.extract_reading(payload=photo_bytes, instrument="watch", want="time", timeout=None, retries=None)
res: 6:55
